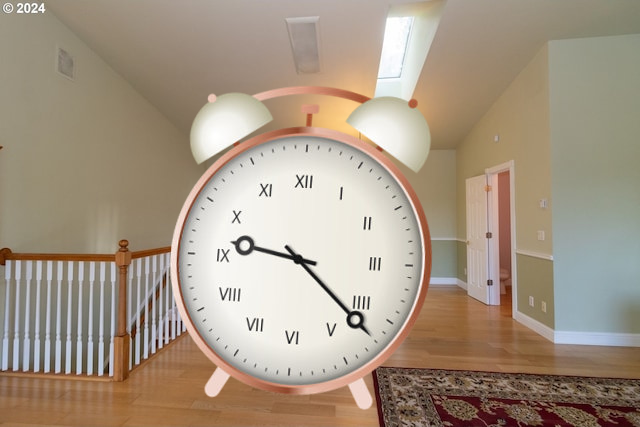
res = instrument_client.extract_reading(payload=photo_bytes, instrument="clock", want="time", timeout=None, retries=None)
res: 9:22
